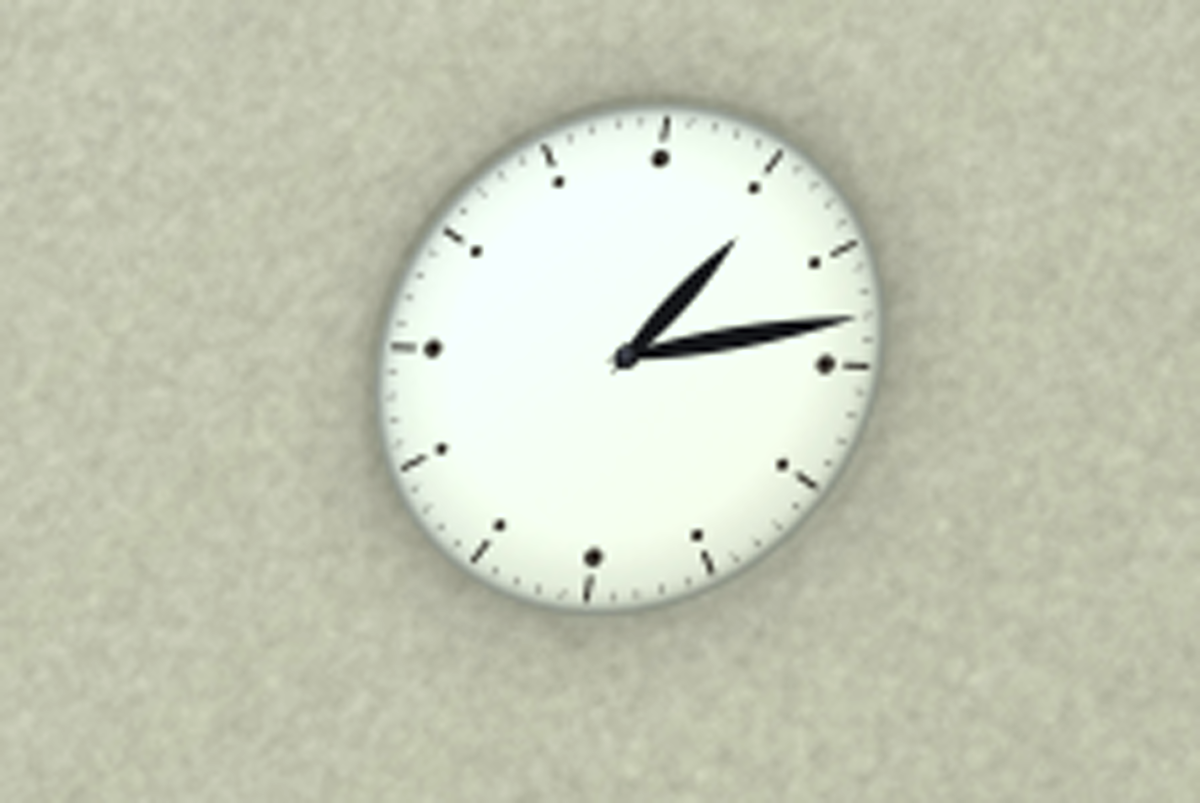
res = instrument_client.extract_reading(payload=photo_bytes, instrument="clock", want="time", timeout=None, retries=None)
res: 1:13
